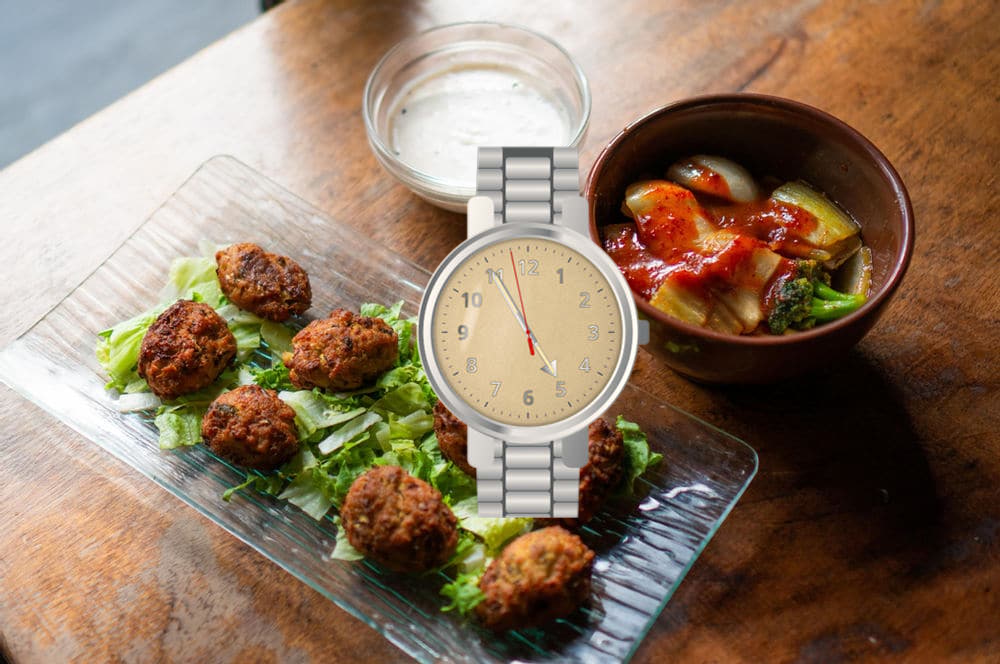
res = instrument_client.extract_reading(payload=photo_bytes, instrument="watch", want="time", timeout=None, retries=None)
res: 4:54:58
